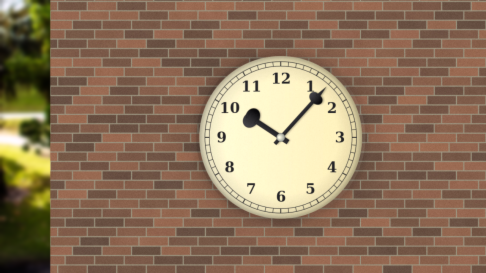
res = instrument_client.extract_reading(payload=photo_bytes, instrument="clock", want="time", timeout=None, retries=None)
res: 10:07
